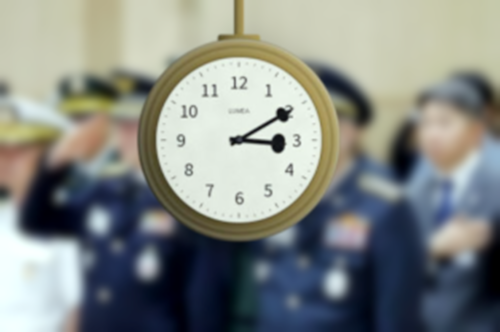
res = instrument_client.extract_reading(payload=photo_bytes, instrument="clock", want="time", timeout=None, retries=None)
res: 3:10
